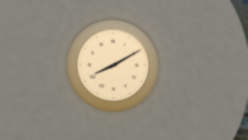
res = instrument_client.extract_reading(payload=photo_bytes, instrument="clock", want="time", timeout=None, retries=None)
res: 8:10
